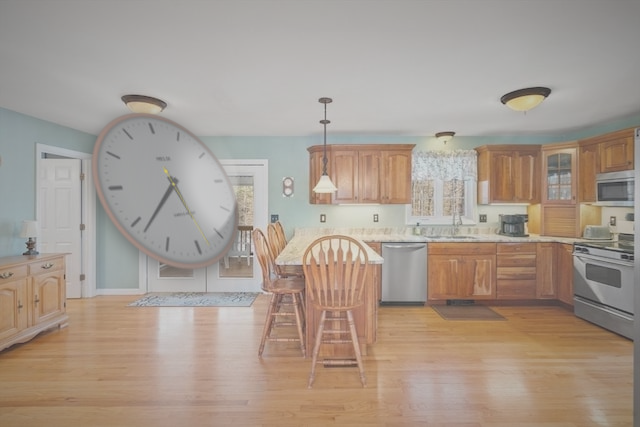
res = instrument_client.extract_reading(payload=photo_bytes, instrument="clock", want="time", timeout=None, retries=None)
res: 5:38:28
